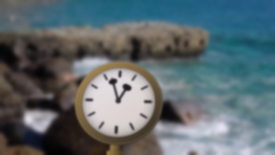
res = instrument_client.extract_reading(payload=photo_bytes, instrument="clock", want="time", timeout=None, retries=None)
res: 12:57
